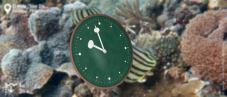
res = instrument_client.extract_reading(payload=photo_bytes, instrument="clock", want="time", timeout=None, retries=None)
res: 9:58
